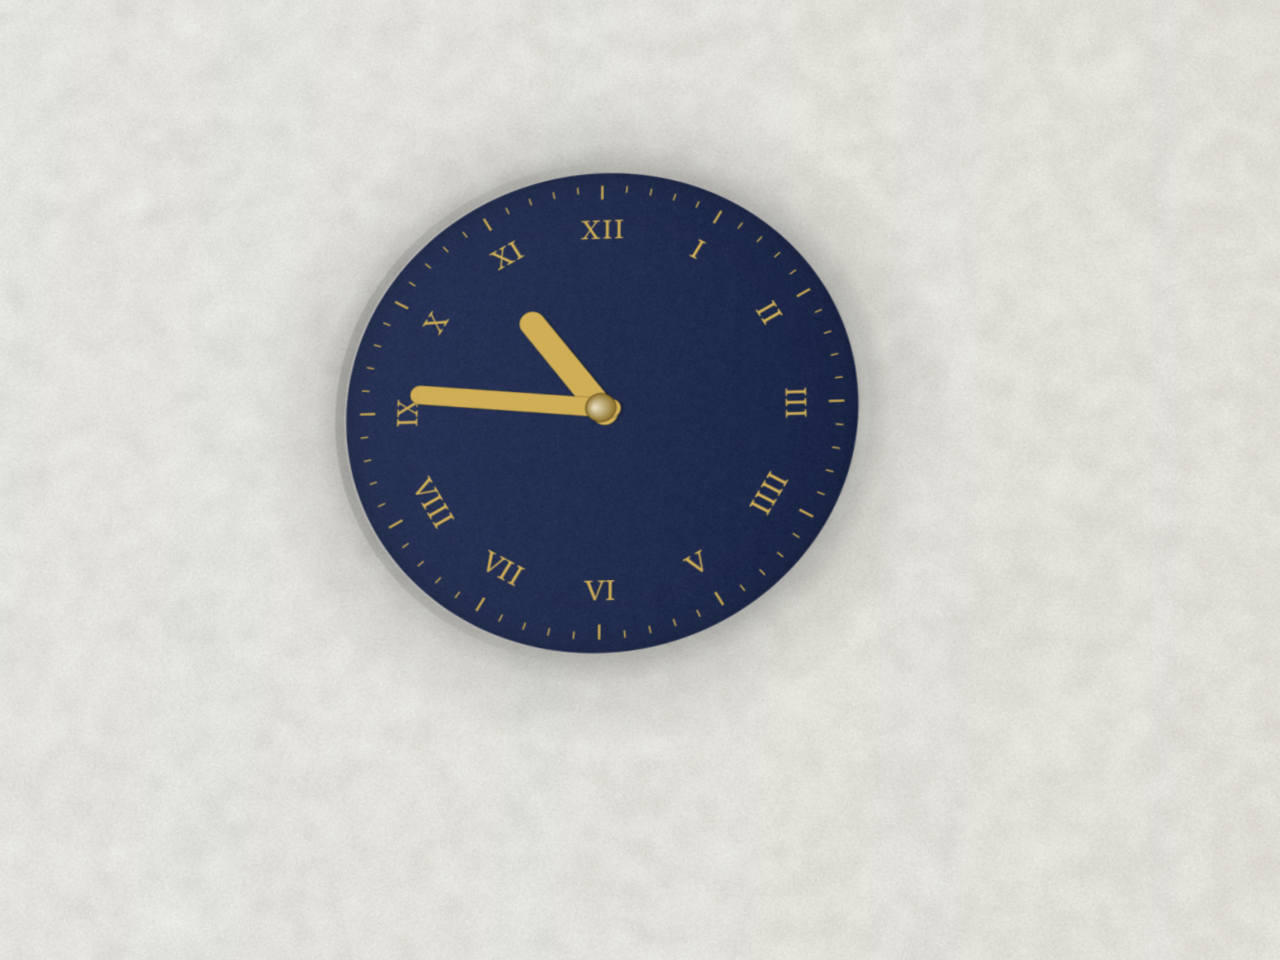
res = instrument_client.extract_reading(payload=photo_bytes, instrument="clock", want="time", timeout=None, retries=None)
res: 10:46
